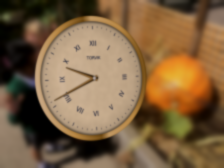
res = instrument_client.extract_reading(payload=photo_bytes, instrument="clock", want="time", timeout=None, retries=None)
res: 9:41
